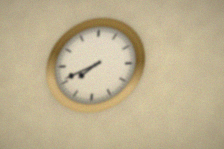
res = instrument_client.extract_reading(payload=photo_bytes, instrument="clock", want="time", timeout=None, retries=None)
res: 7:41
